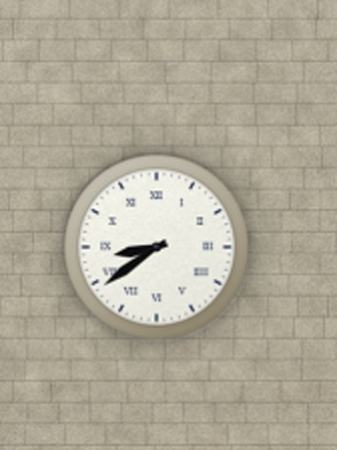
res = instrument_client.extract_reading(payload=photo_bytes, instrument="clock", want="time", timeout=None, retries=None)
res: 8:39
